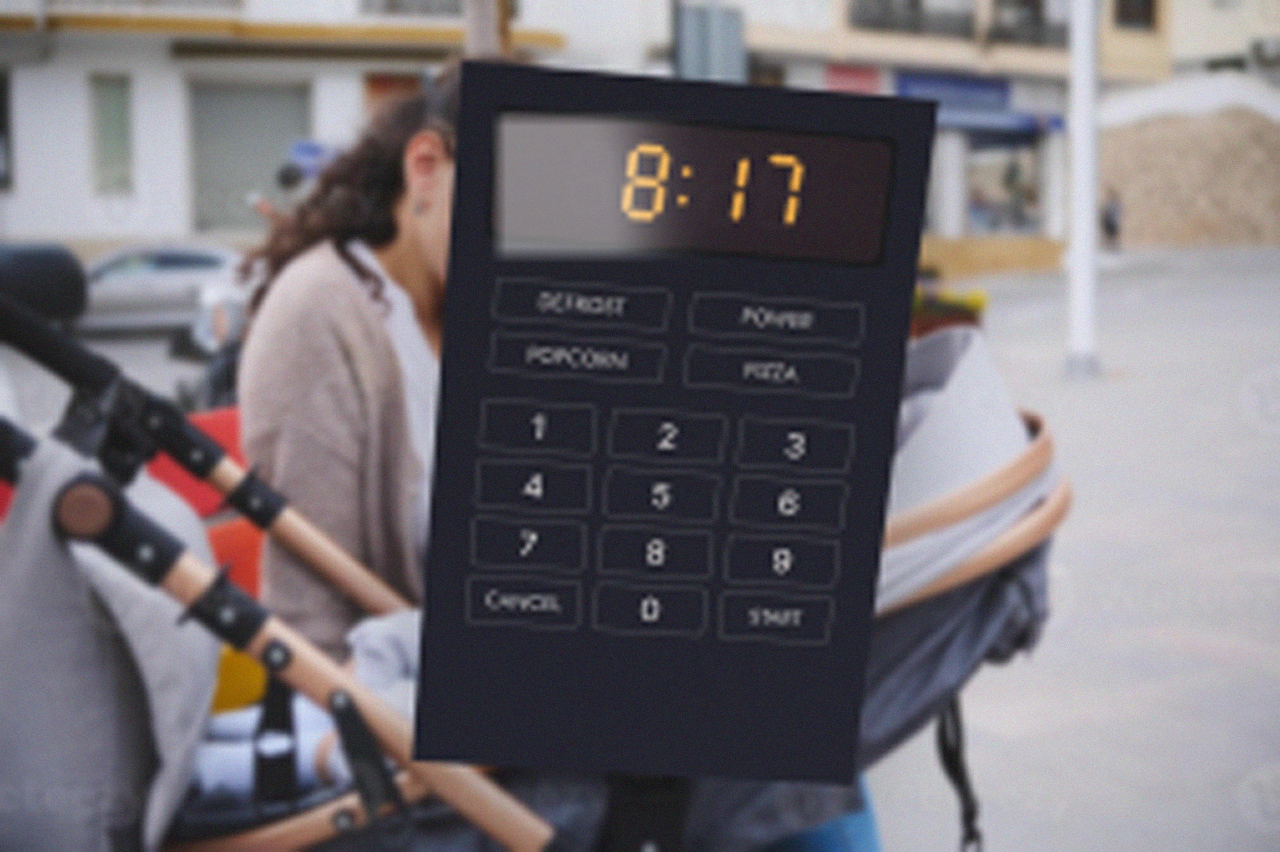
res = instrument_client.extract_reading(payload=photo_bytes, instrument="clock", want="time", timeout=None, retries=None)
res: 8:17
